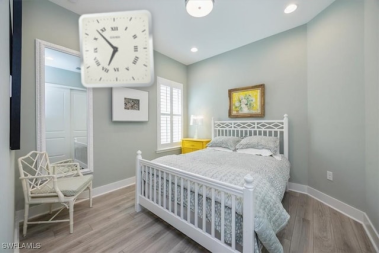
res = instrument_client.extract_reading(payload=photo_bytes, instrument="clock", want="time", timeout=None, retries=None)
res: 6:53
